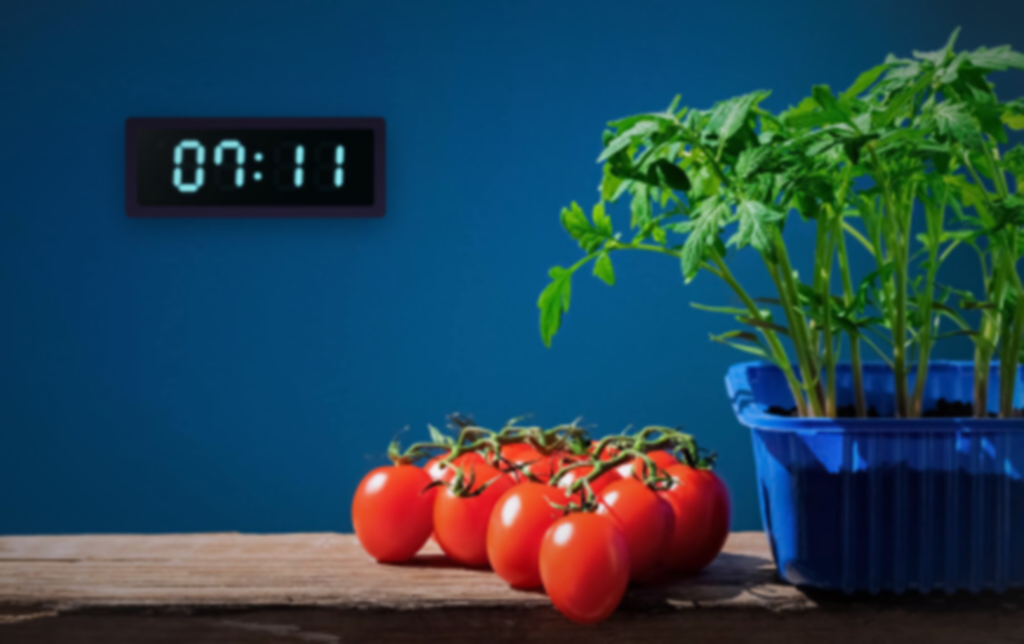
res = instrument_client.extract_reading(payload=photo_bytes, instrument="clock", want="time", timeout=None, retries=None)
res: 7:11
